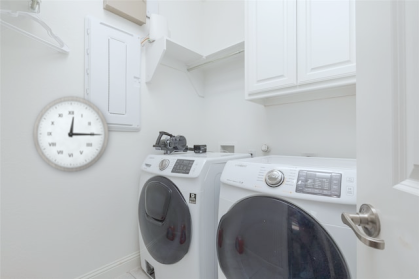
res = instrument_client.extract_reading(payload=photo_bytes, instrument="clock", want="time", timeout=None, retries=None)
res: 12:15
